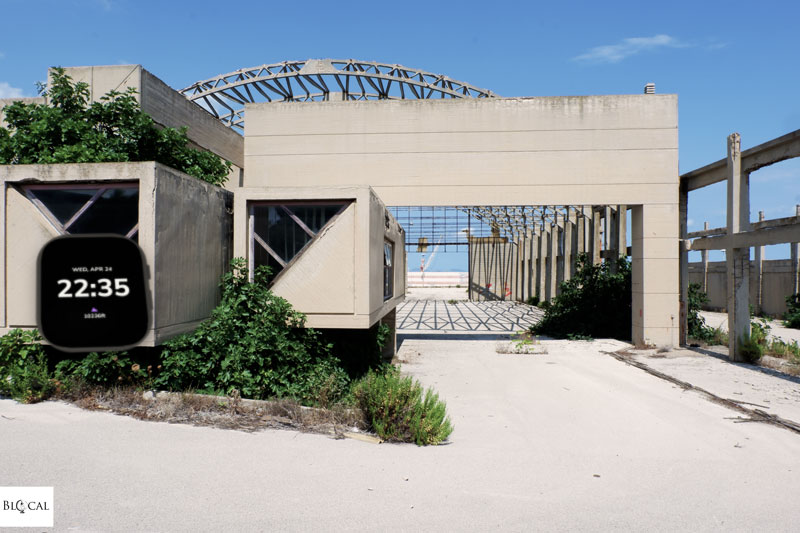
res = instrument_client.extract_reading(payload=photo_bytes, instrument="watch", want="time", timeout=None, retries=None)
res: 22:35
